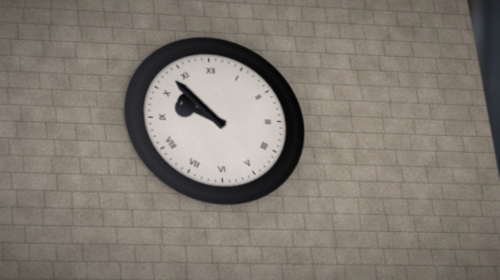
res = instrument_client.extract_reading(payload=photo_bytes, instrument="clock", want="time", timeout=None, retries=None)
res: 9:53
